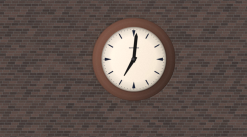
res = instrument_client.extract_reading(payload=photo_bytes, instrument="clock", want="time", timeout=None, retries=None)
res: 7:01
